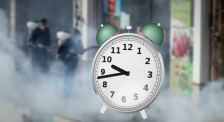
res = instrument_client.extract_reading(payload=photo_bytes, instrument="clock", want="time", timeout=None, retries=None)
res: 9:43
